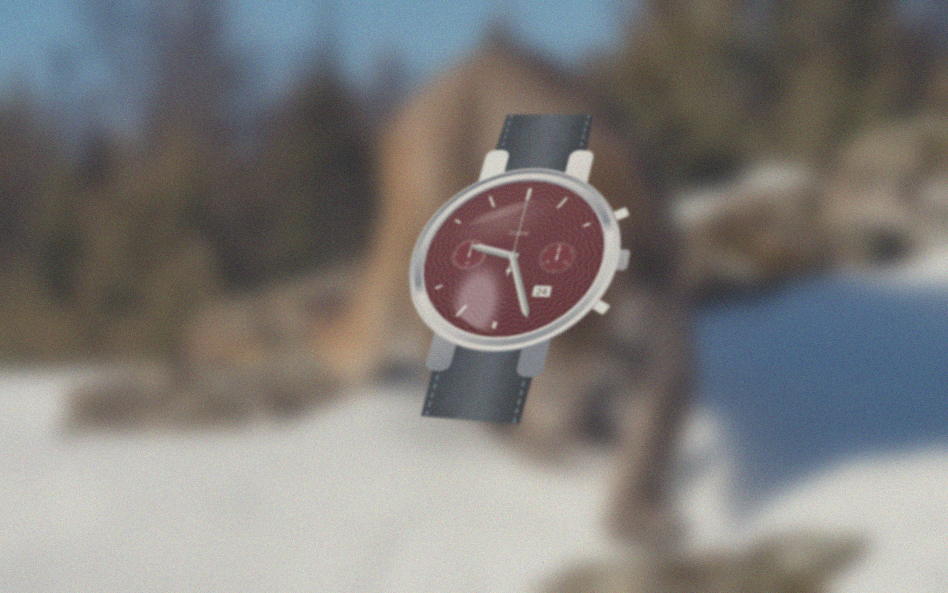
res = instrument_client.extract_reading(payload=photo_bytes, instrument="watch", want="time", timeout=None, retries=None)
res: 9:26
